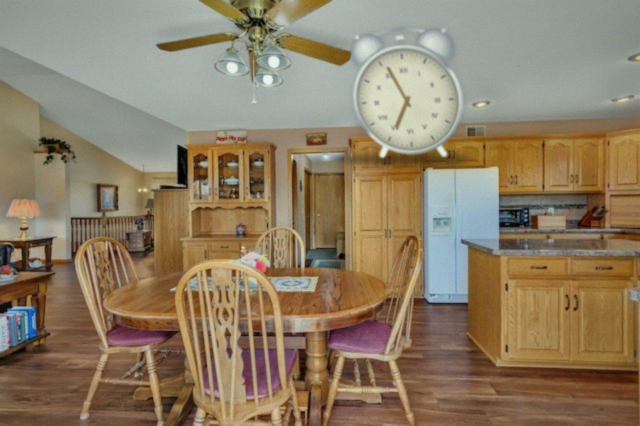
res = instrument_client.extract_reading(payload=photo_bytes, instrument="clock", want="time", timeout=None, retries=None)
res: 6:56
